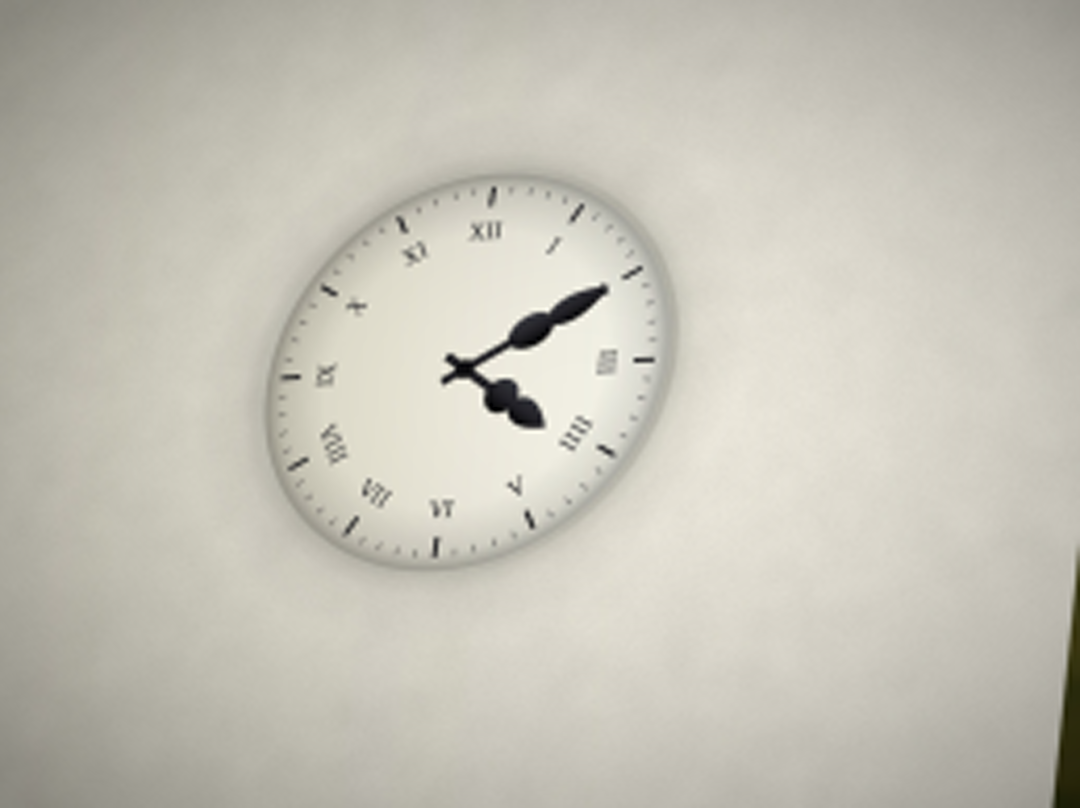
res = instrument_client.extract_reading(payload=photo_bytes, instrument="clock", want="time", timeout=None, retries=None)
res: 4:10
